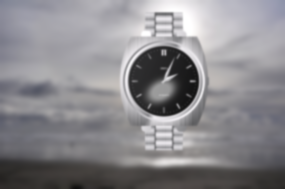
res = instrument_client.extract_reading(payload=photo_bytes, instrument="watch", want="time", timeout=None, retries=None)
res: 2:04
